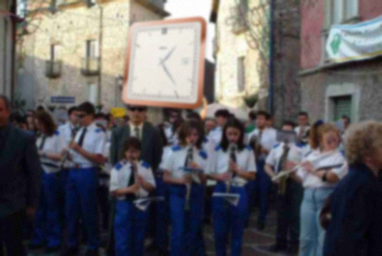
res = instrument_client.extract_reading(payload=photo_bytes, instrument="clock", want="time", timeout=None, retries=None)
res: 1:24
